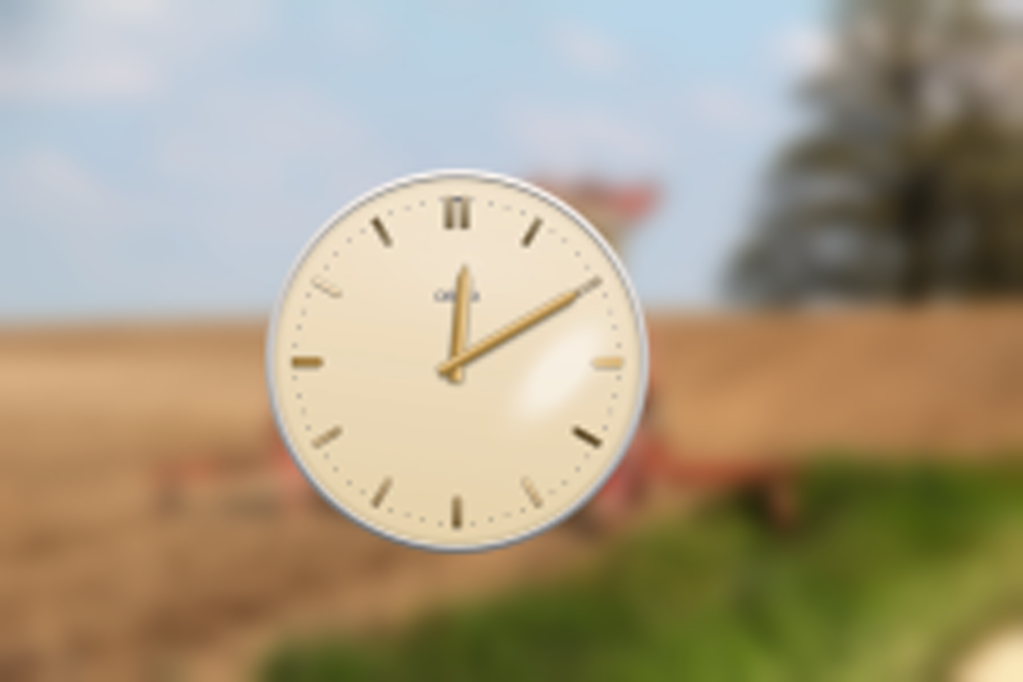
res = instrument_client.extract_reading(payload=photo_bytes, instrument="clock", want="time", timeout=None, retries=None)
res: 12:10
